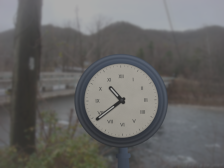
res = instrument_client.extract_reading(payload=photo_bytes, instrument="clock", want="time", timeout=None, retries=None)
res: 10:39
